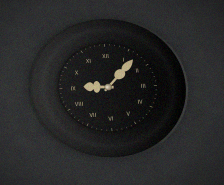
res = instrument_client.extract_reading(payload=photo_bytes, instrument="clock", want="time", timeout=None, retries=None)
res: 9:07
